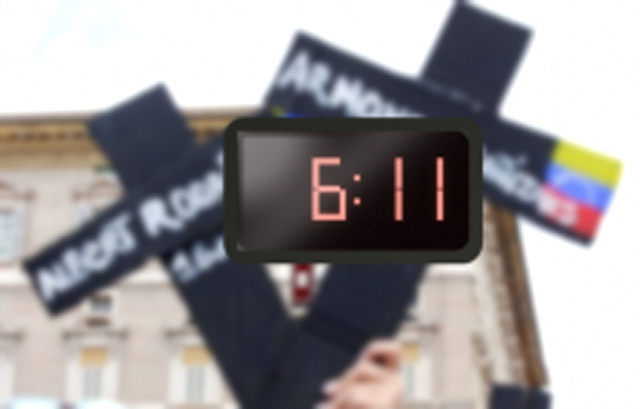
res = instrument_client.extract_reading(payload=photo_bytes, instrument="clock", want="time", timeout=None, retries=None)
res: 6:11
